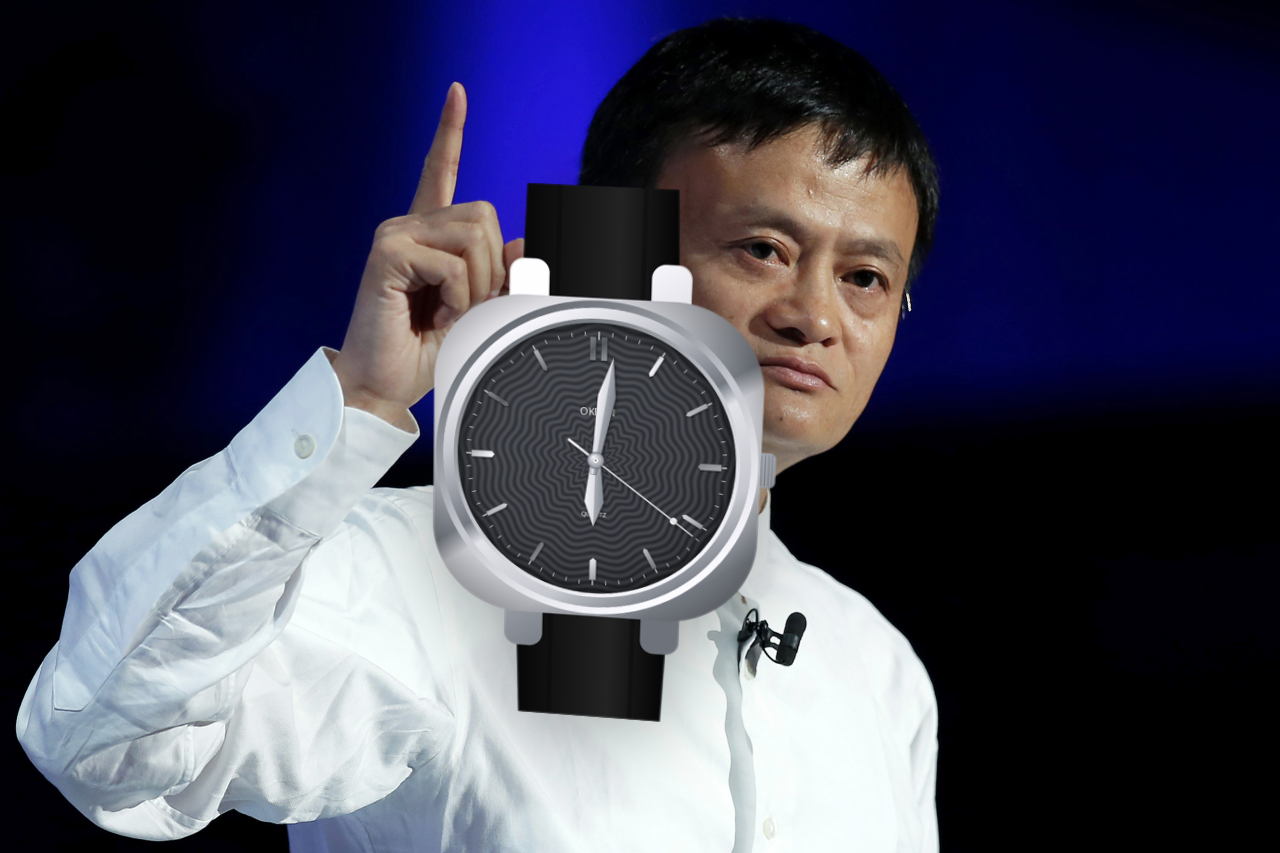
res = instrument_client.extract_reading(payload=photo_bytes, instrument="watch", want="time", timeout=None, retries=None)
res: 6:01:21
